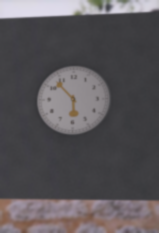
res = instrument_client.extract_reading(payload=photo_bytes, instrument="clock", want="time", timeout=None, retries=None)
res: 5:53
